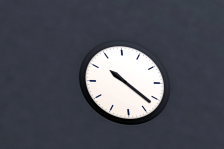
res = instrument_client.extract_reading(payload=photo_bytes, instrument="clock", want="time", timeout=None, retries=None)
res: 10:22
